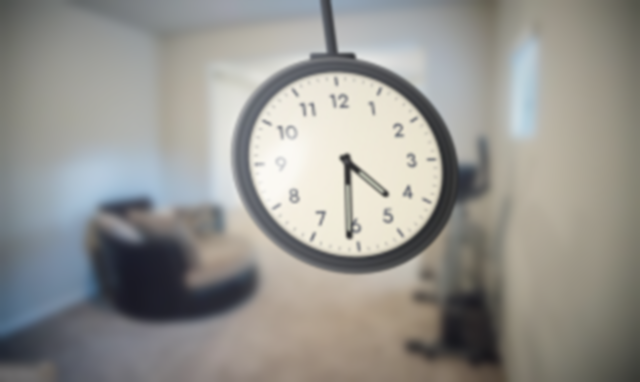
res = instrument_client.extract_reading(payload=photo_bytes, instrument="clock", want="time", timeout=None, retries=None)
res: 4:31
